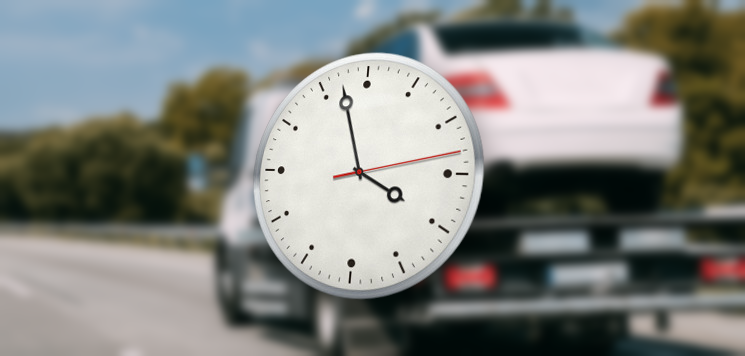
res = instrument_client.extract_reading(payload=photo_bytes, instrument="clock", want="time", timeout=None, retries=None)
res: 3:57:13
